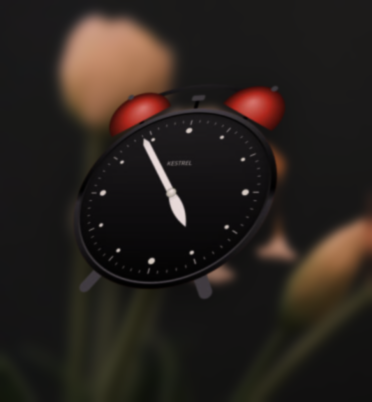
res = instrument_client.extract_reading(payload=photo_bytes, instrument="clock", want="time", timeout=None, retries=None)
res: 4:54
